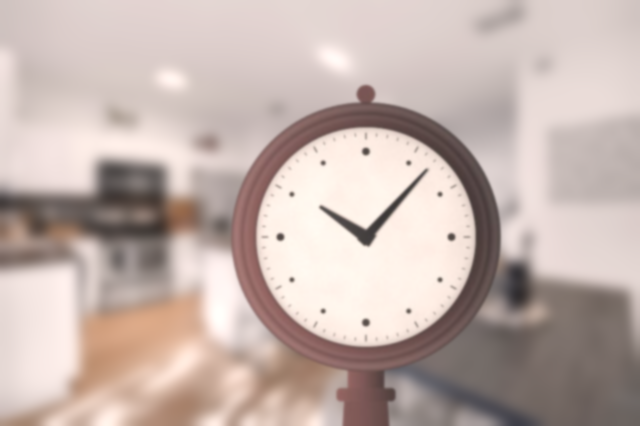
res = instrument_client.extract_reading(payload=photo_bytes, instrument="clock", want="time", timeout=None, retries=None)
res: 10:07
